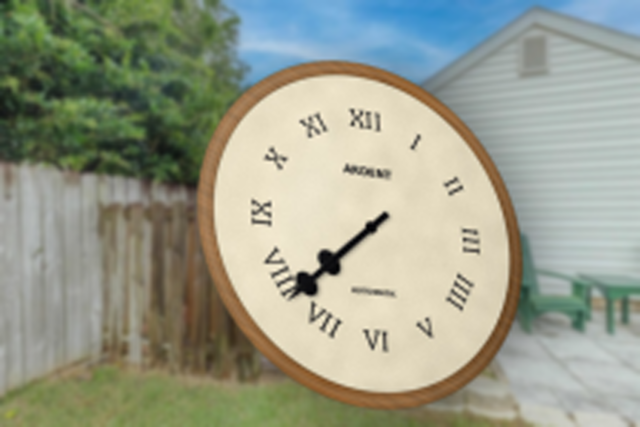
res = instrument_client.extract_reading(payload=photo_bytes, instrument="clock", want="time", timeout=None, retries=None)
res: 7:38
